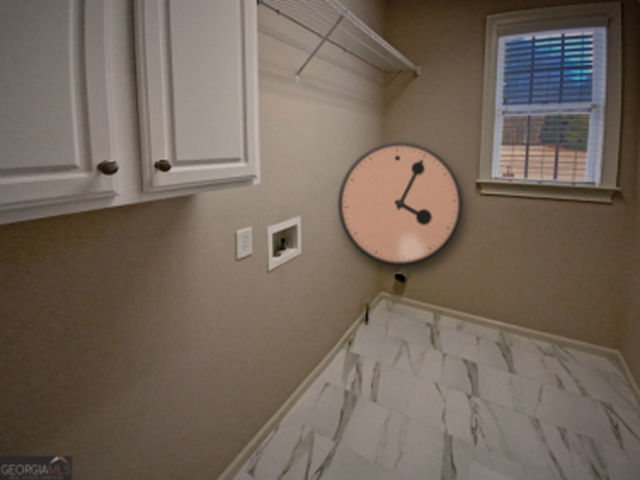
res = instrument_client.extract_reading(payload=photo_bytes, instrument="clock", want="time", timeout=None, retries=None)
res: 4:05
